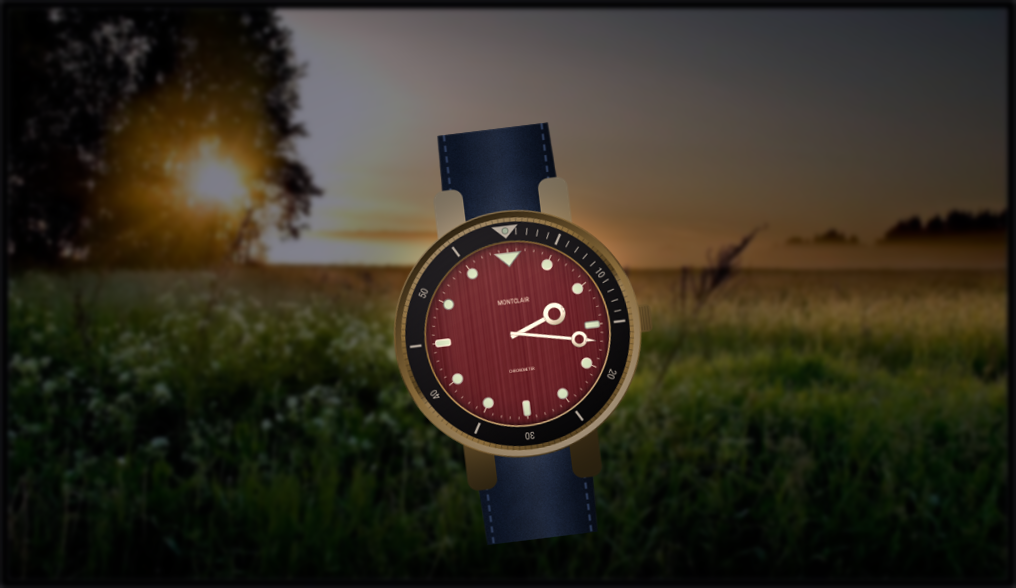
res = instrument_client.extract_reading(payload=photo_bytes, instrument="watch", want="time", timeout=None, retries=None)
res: 2:17
